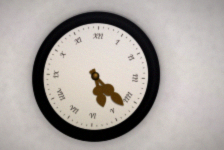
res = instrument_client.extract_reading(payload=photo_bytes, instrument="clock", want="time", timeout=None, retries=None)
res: 5:22
